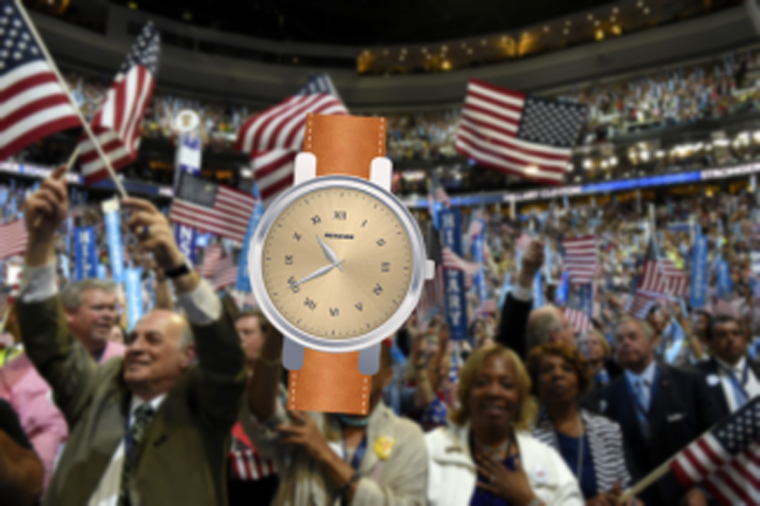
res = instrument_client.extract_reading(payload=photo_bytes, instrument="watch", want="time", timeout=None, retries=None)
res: 10:40
